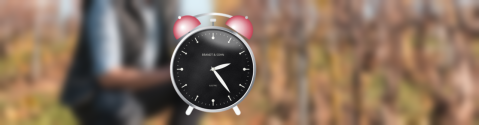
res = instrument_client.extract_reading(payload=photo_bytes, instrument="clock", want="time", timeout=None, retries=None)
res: 2:24
